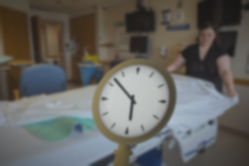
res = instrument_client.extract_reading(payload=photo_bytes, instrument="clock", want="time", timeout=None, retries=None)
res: 5:52
